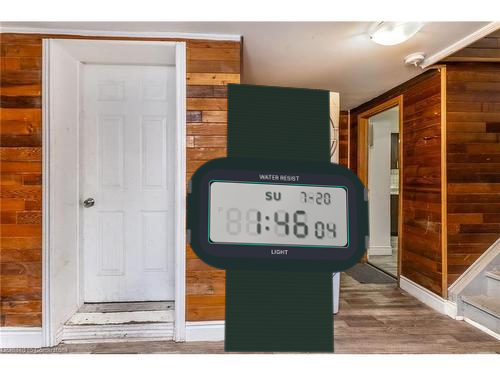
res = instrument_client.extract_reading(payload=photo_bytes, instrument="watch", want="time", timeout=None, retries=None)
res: 1:46:04
